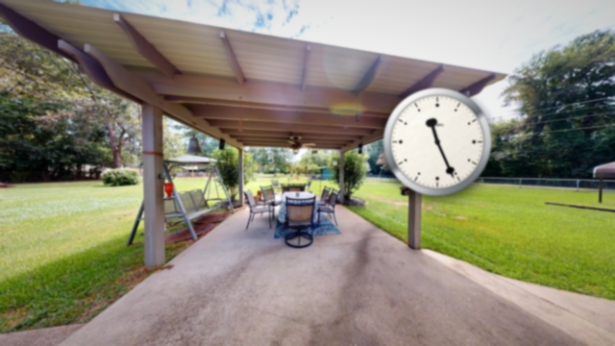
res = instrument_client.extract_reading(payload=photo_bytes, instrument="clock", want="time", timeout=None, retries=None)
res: 11:26
